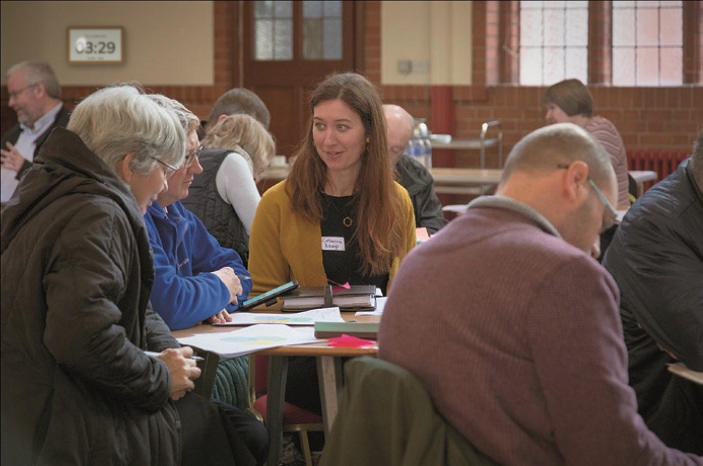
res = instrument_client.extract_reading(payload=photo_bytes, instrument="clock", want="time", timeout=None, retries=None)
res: 3:29
